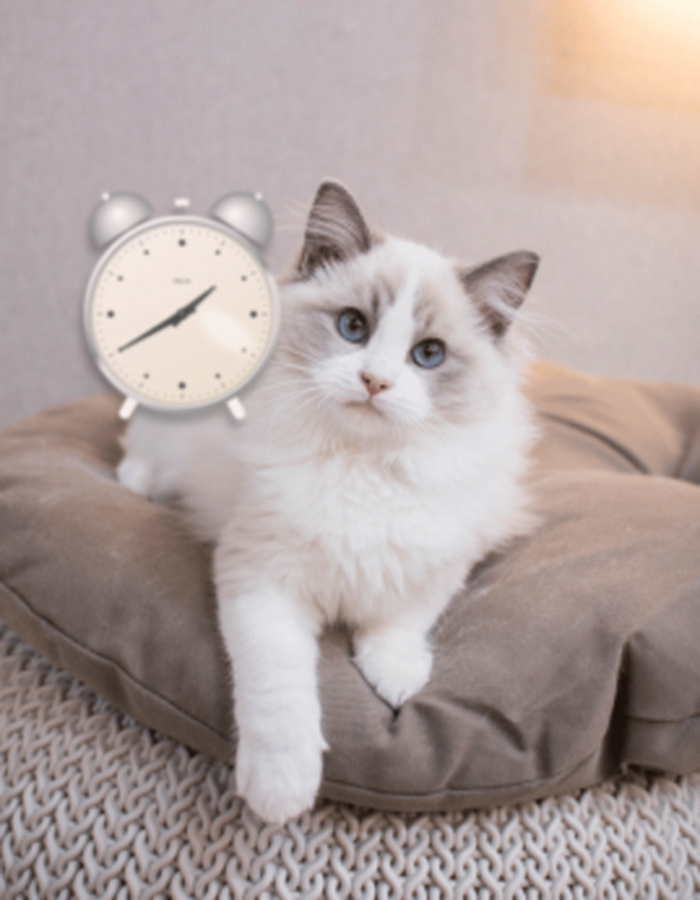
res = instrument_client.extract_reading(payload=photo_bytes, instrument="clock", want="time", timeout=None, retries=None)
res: 1:40
